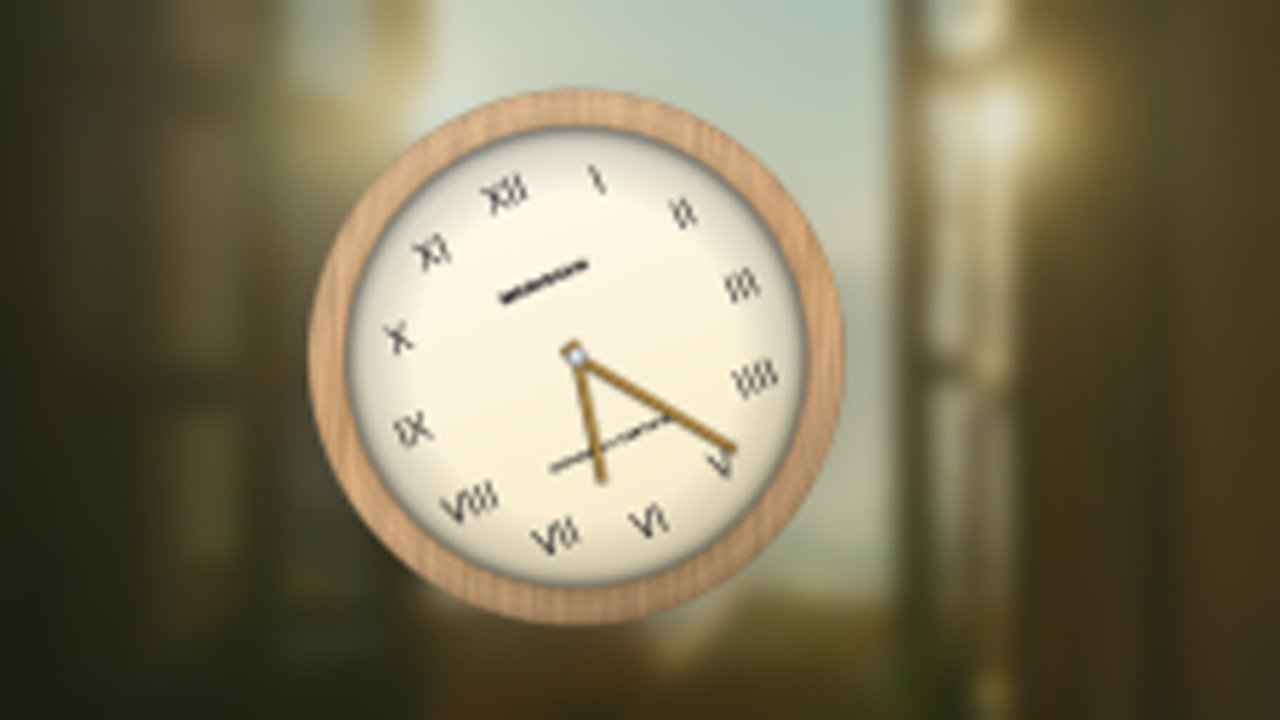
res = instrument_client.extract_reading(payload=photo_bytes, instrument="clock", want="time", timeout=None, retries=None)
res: 6:24
